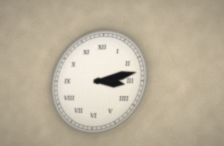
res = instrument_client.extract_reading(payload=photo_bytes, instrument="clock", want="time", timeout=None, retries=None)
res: 3:13
